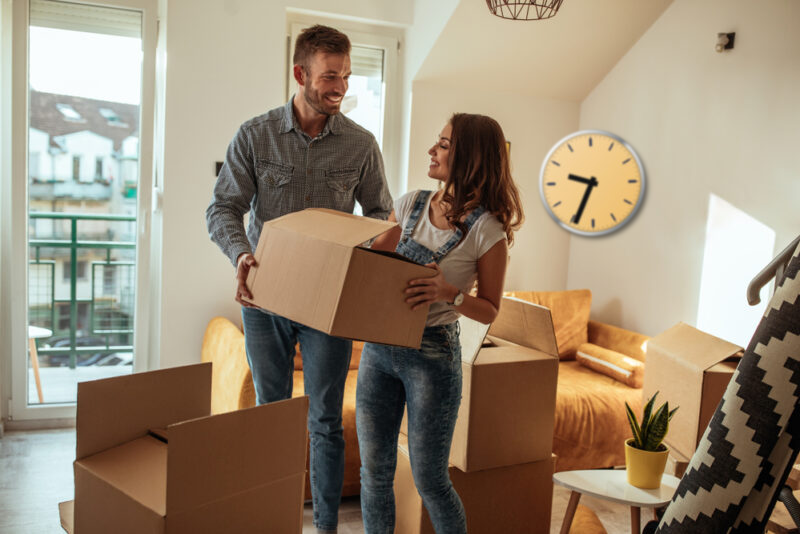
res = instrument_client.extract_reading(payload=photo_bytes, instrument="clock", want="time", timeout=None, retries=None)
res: 9:34
